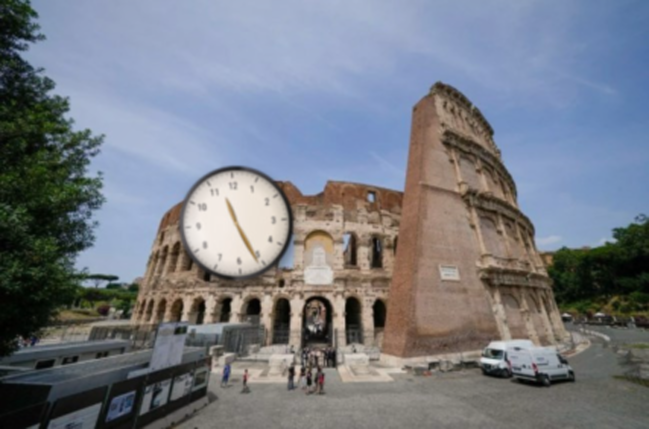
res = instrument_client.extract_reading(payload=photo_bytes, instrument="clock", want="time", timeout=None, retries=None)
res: 11:26
